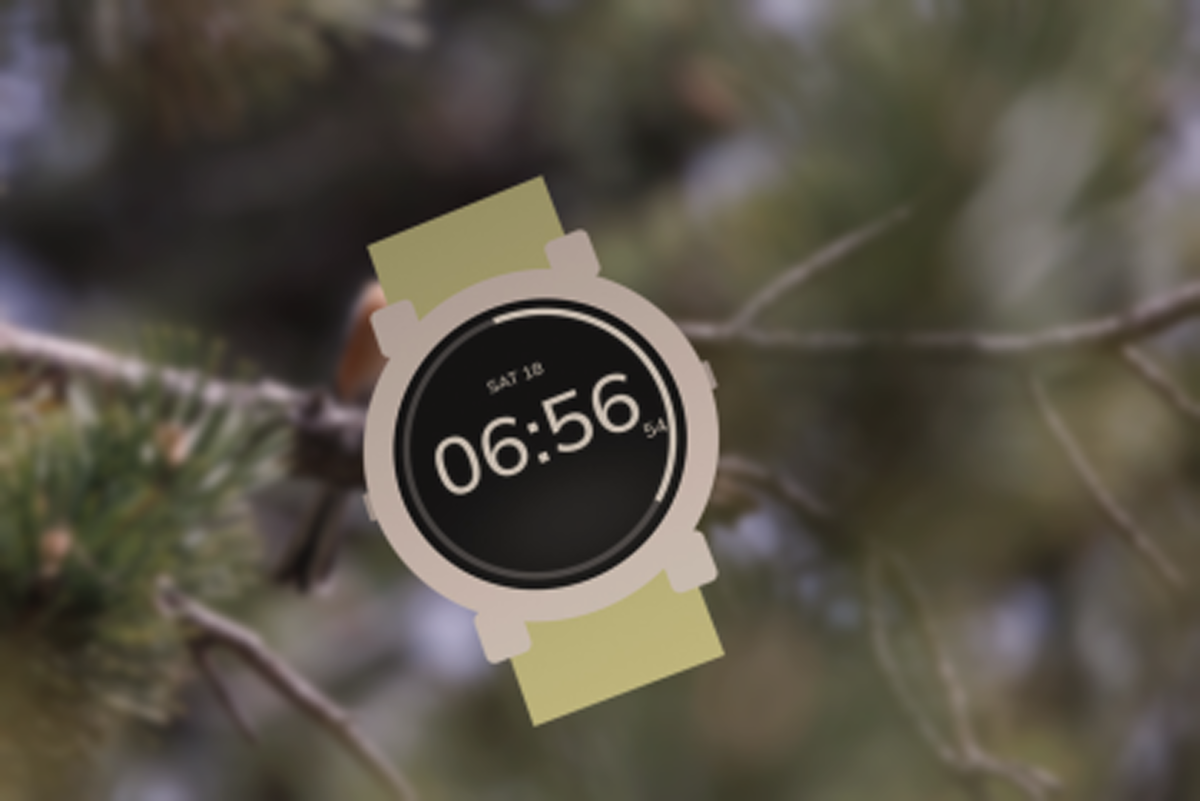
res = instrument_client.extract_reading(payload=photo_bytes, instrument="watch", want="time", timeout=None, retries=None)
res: 6:56
